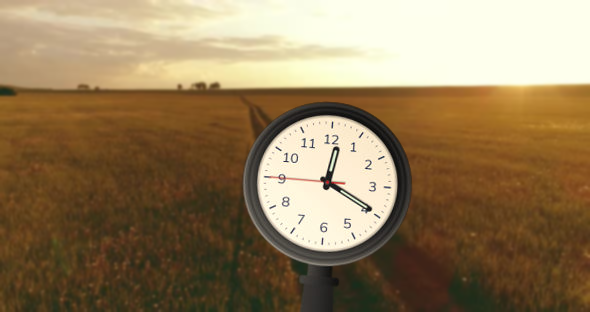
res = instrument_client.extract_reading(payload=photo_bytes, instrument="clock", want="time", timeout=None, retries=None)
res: 12:19:45
